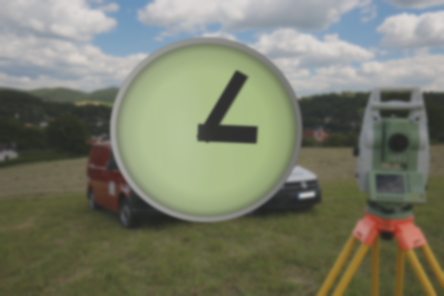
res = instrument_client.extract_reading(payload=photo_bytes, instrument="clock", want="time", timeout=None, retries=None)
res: 3:05
